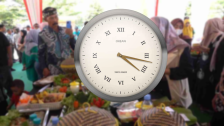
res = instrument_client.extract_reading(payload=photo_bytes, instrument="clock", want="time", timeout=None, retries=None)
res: 4:17
